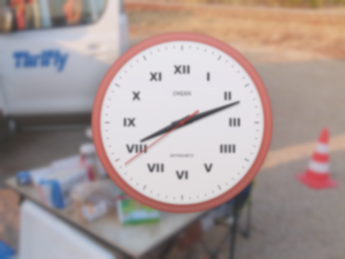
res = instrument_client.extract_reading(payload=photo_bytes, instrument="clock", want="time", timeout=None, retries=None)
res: 8:11:39
